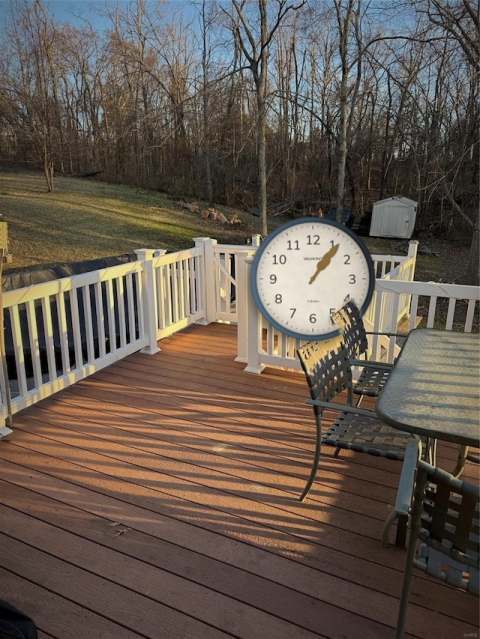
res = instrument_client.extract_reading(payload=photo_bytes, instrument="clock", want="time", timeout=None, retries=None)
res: 1:06
